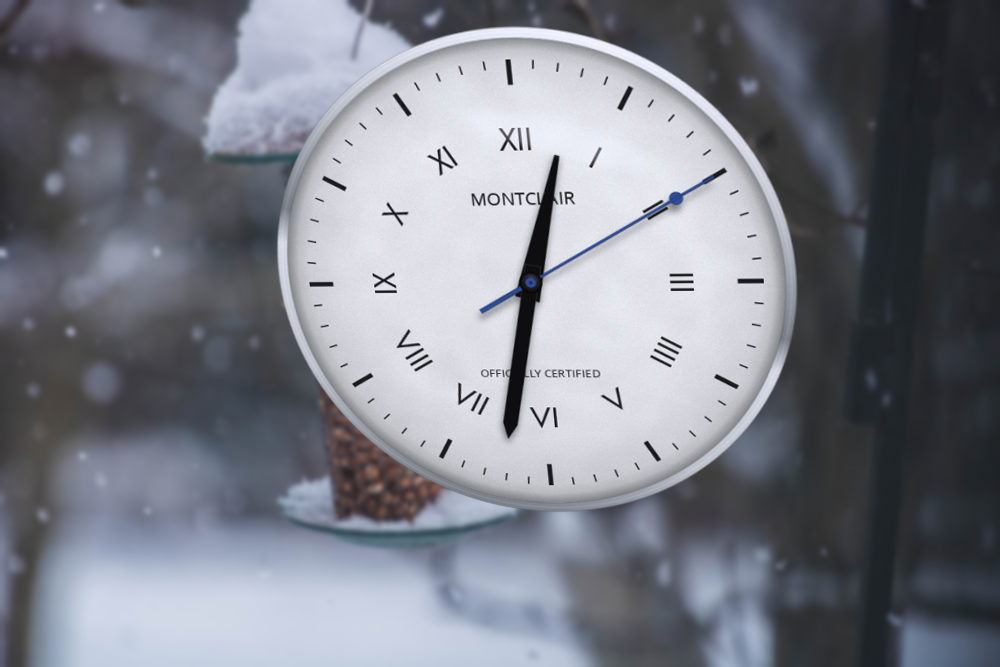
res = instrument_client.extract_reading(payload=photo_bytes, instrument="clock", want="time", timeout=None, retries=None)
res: 12:32:10
